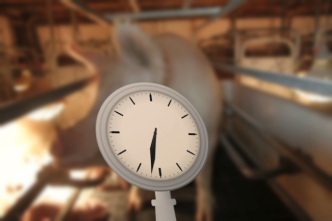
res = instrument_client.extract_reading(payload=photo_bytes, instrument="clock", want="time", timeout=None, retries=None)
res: 6:32
